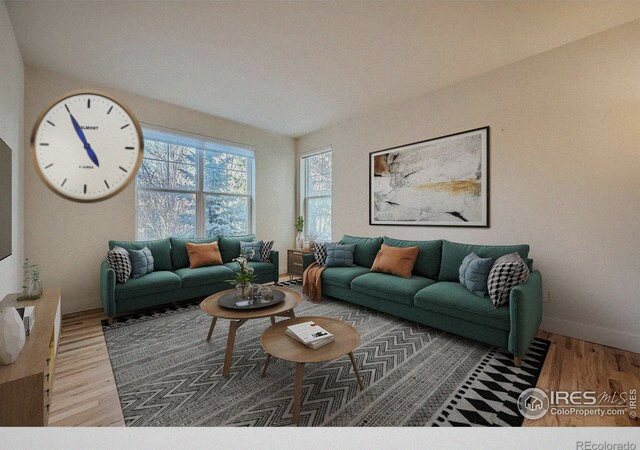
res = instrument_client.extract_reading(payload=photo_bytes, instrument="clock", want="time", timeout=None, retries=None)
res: 4:55
